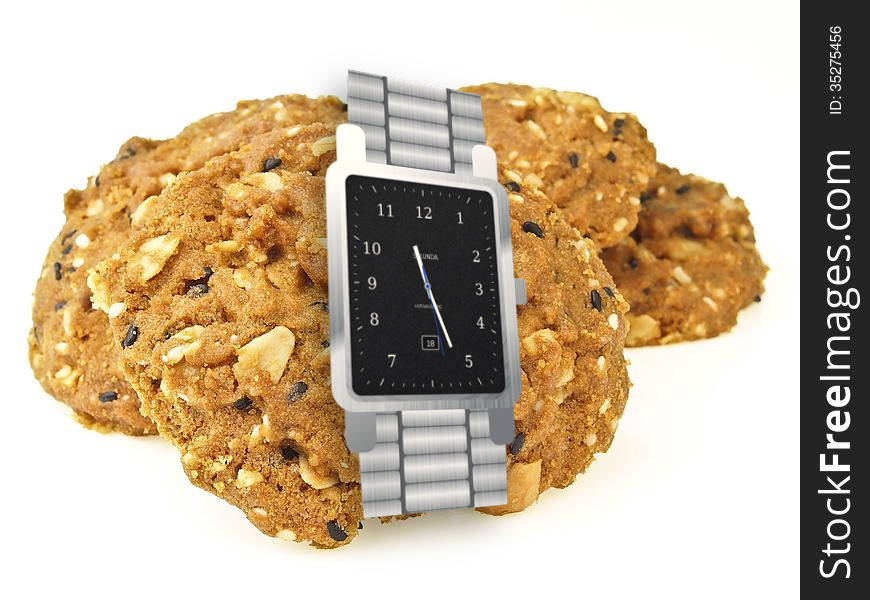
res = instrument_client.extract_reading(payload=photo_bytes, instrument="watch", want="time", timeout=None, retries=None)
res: 11:26:28
